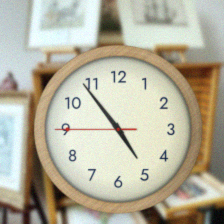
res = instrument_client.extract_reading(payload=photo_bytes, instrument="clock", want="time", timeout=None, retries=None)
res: 4:53:45
